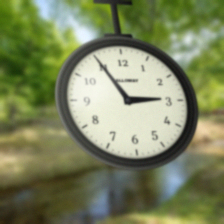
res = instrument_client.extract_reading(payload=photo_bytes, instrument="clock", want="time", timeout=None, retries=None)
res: 2:55
